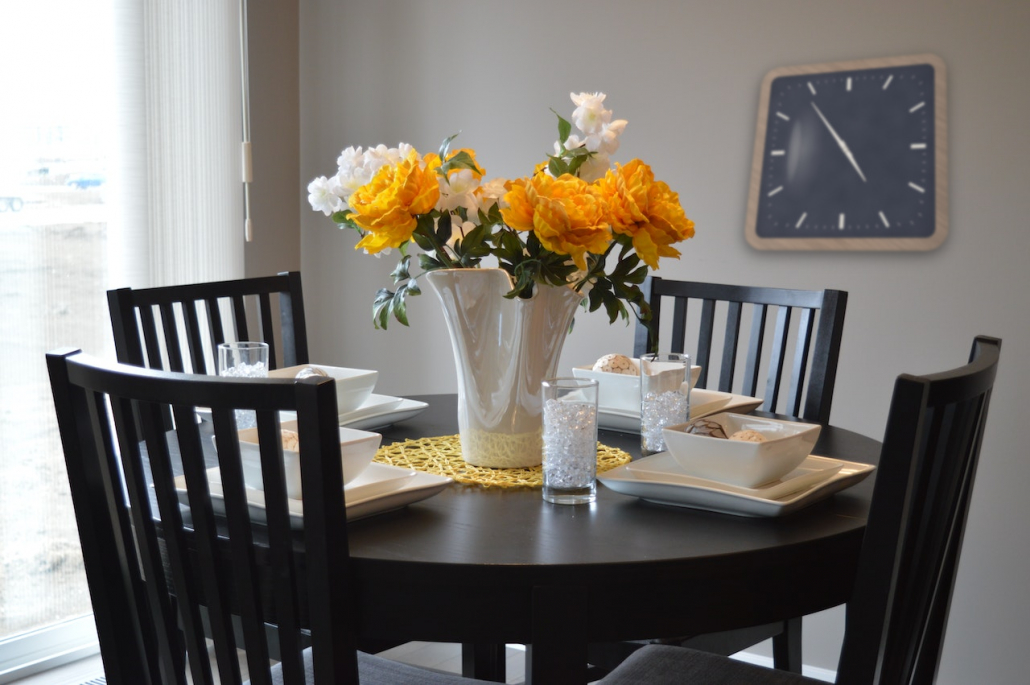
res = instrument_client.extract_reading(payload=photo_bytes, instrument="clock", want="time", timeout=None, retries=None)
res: 4:54
